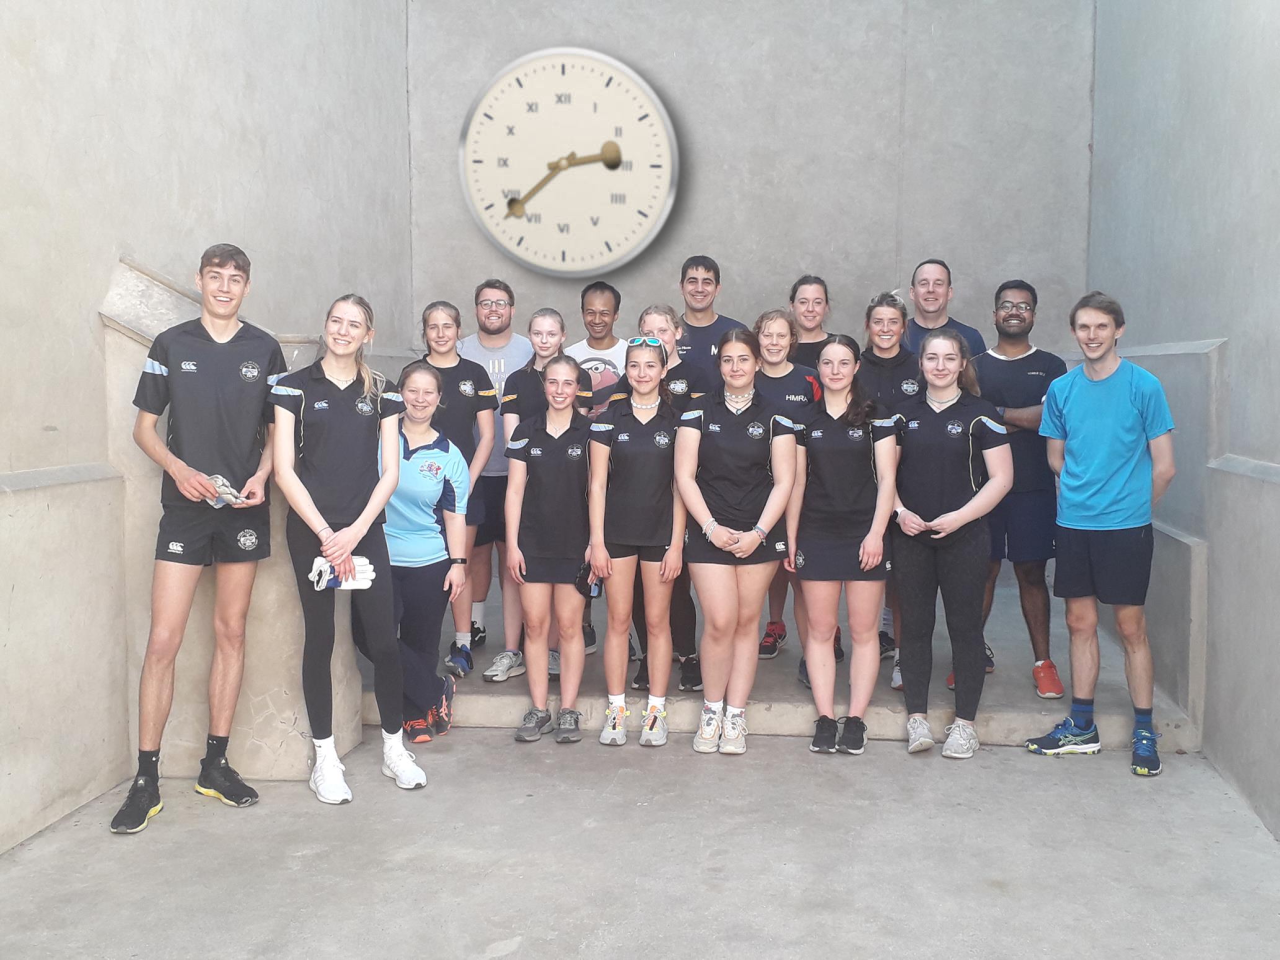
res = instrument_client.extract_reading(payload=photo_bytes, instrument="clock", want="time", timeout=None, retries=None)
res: 2:38
